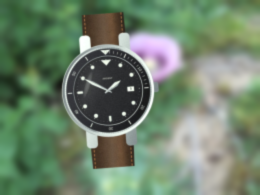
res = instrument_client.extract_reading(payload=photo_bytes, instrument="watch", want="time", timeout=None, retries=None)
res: 1:50
